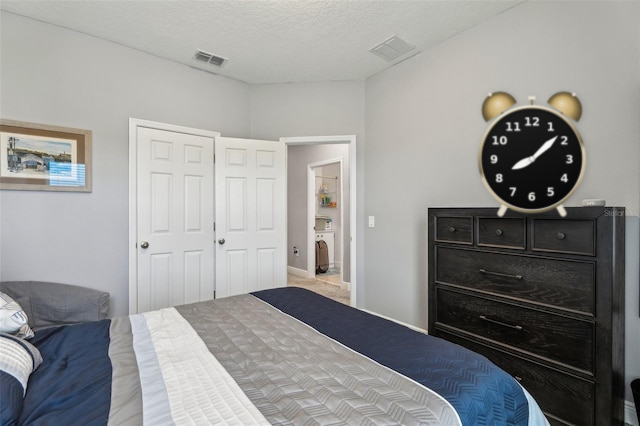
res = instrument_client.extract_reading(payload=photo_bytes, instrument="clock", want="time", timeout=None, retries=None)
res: 8:08
